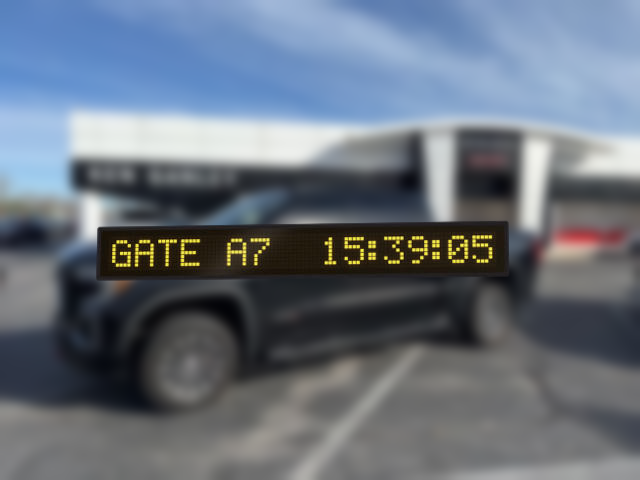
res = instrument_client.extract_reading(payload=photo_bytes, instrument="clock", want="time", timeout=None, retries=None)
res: 15:39:05
